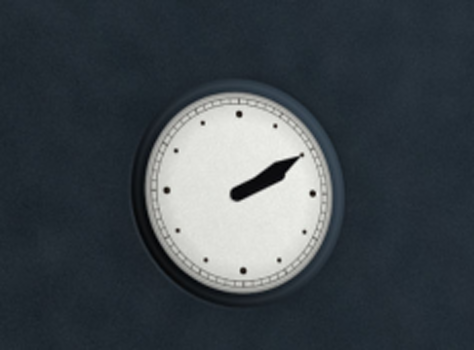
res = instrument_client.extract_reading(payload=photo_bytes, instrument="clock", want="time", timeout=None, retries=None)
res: 2:10
